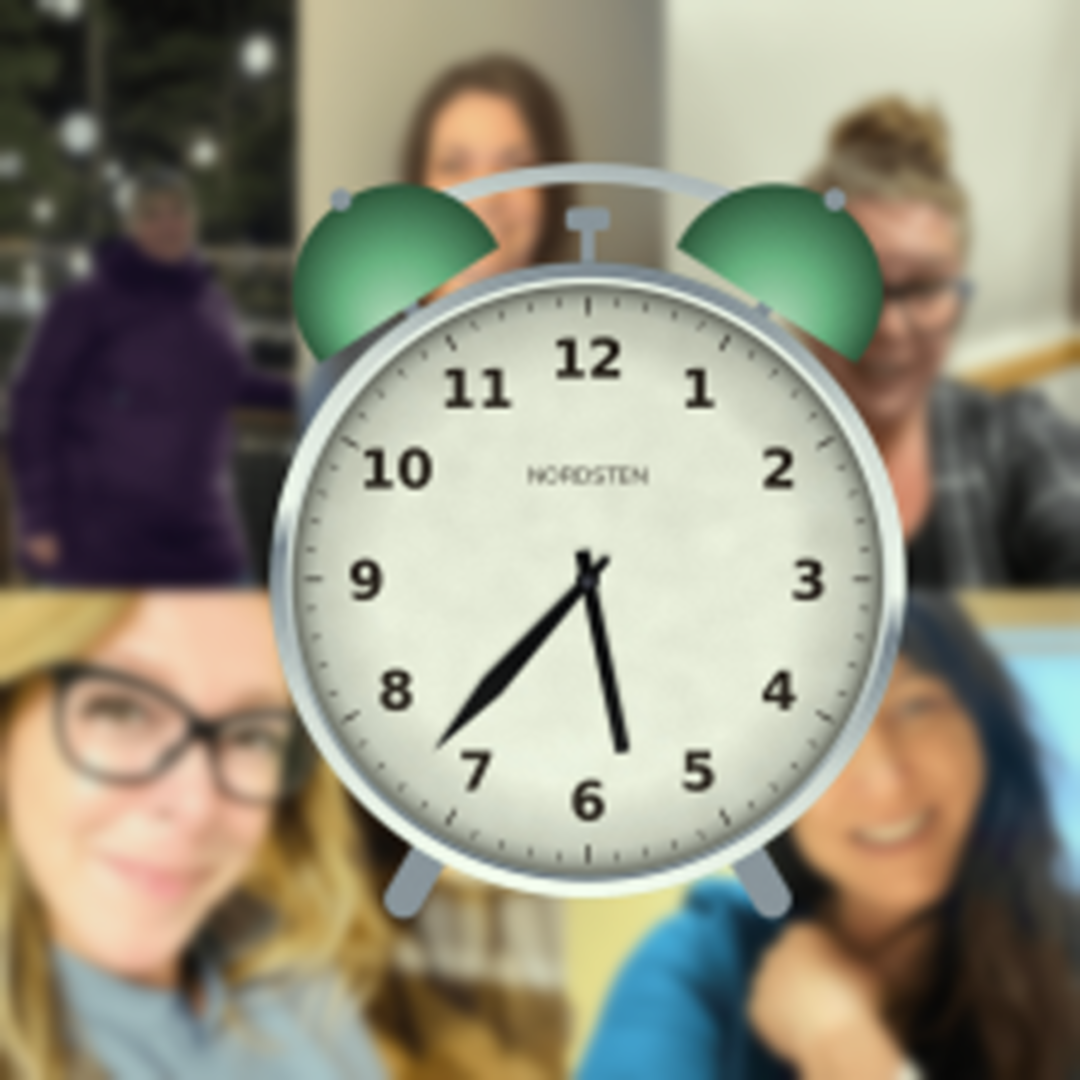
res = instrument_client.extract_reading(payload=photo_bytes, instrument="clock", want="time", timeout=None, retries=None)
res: 5:37
